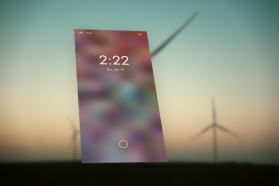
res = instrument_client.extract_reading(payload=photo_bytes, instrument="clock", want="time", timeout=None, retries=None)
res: 2:22
